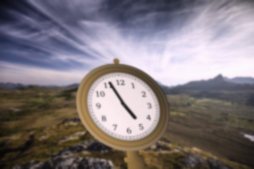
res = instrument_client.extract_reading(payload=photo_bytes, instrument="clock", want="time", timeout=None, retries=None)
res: 4:56
